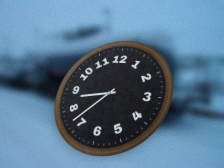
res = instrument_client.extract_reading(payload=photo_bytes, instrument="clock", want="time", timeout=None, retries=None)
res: 8:37
